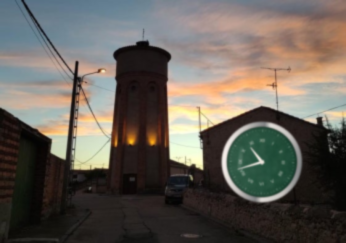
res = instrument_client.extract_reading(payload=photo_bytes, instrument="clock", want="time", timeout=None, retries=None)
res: 10:42
